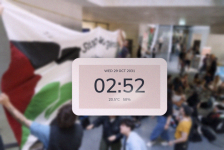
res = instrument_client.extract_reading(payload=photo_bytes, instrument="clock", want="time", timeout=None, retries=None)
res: 2:52
